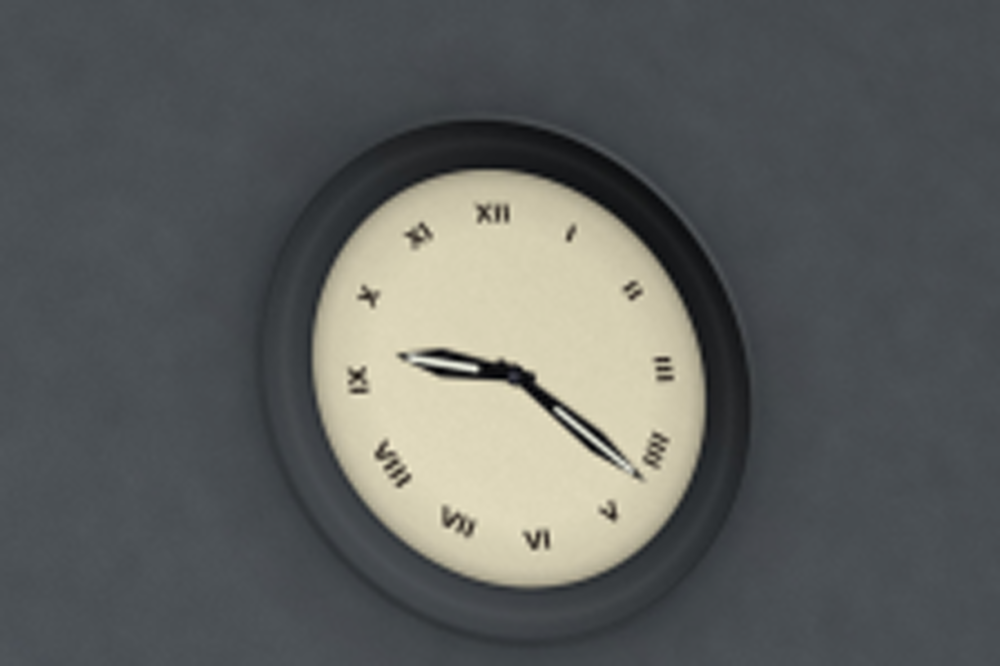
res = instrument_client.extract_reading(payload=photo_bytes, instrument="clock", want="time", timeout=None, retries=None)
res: 9:22
